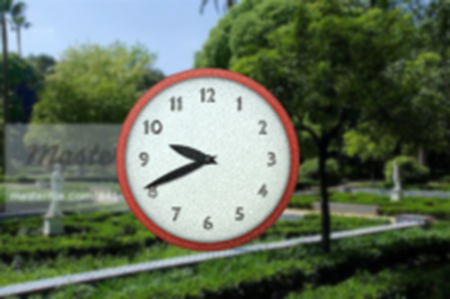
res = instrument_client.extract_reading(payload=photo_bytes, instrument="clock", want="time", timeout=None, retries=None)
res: 9:41
